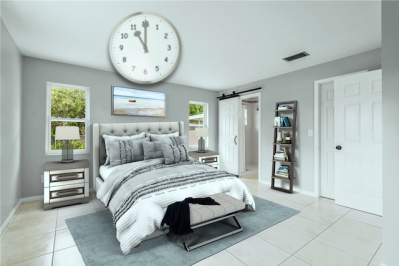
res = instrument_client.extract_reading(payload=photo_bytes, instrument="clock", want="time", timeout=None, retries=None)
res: 11:00
